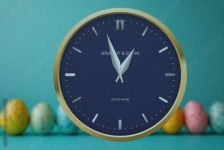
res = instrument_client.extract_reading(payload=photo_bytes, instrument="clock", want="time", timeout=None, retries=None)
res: 12:57
